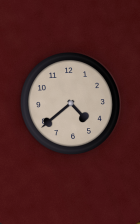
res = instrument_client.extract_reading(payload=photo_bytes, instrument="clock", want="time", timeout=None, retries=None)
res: 4:39
